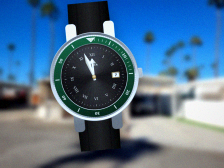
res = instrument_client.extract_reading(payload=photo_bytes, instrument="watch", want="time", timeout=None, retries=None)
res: 11:57
